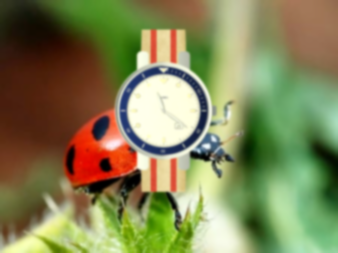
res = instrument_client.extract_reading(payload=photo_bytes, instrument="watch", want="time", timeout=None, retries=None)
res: 11:21
